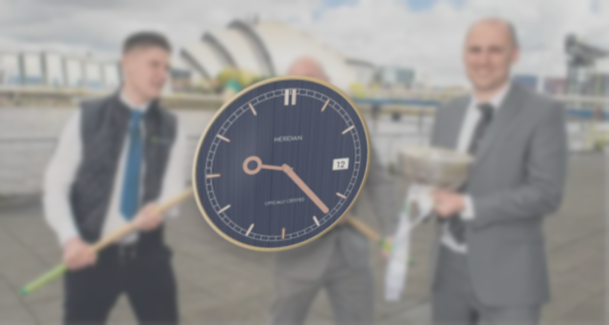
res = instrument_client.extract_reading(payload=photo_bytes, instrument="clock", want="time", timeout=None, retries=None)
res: 9:23
